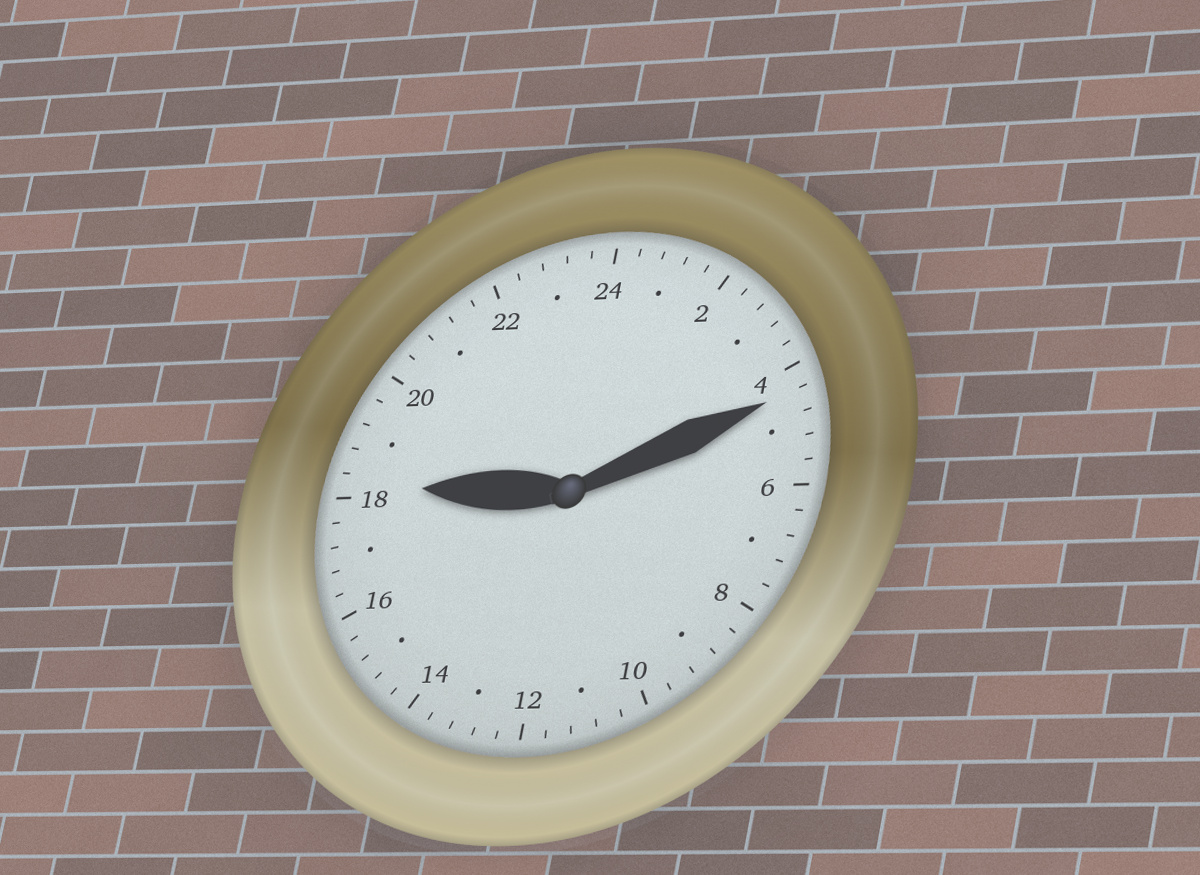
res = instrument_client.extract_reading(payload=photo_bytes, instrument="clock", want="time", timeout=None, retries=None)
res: 18:11
